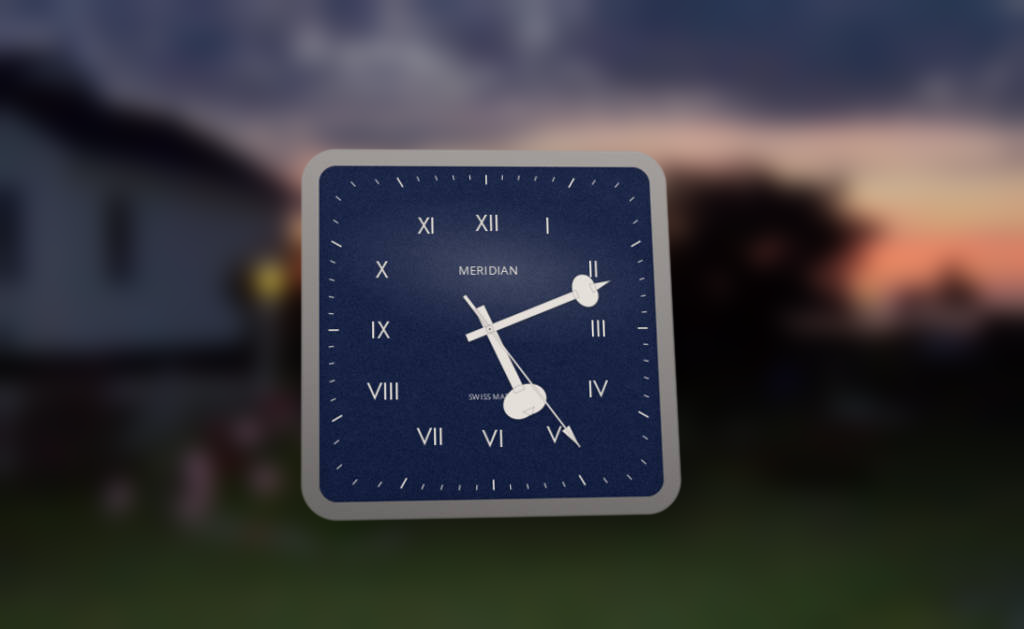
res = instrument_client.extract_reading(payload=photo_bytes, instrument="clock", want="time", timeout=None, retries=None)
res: 5:11:24
